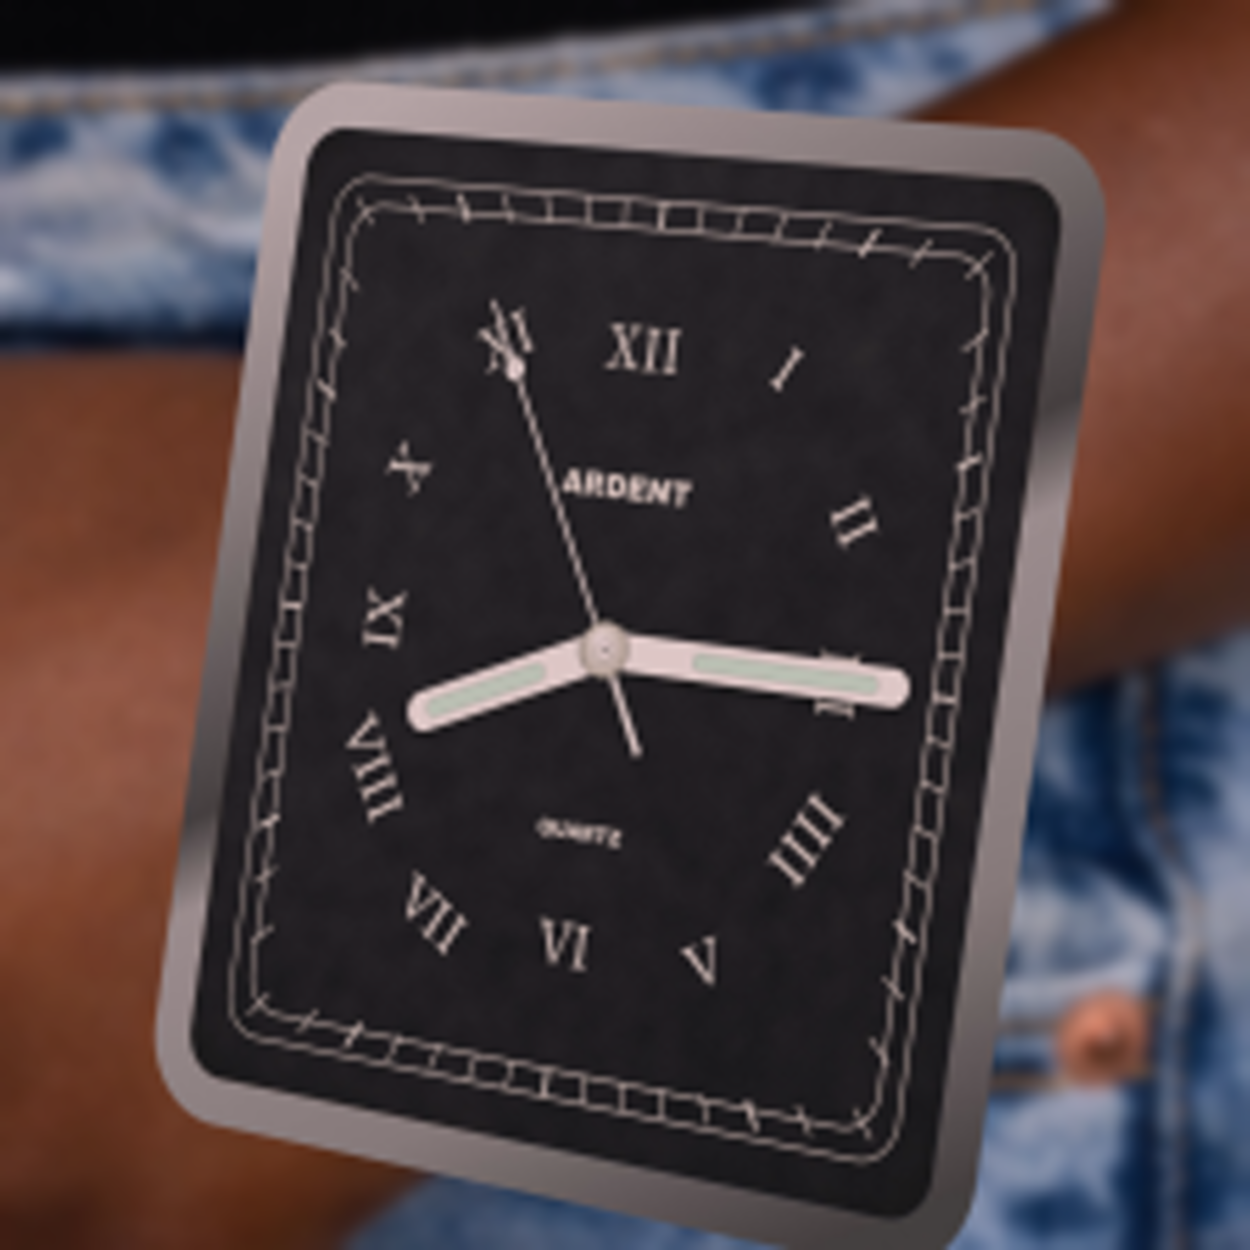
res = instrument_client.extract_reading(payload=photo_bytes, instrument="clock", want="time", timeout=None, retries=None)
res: 8:14:55
